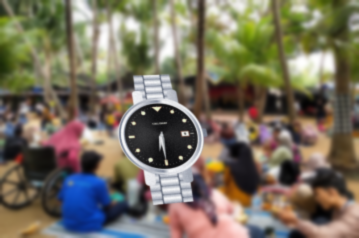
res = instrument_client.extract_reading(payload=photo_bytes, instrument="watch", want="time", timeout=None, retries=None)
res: 6:30
